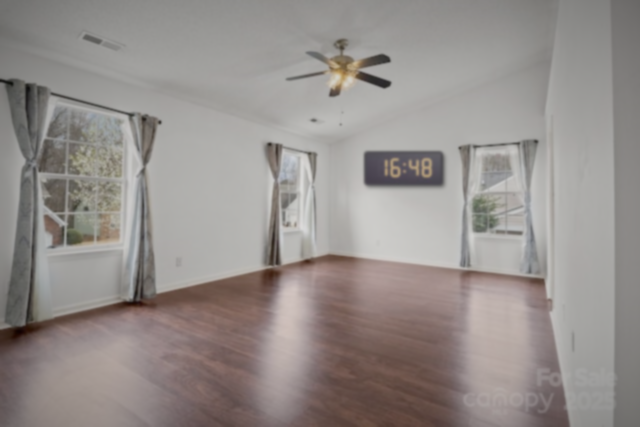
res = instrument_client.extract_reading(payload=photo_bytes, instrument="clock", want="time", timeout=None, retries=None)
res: 16:48
